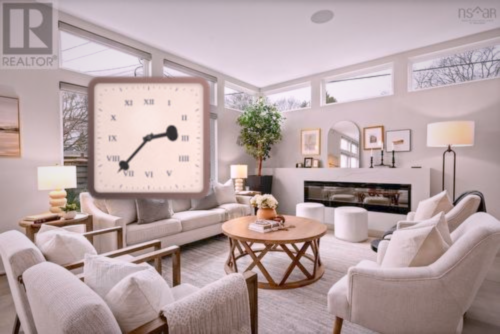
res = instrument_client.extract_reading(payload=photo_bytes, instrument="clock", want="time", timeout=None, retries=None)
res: 2:37
